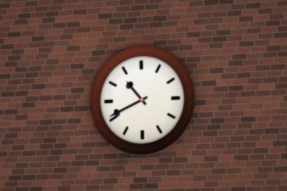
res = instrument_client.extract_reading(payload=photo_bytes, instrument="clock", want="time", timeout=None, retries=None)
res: 10:41
